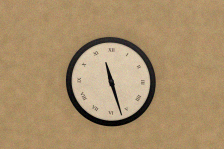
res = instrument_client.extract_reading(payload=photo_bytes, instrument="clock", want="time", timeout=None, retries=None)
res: 11:27
